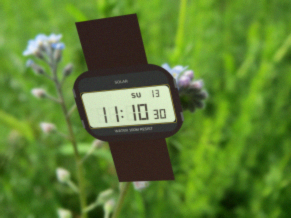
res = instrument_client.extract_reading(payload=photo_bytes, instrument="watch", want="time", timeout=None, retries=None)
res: 11:10:30
